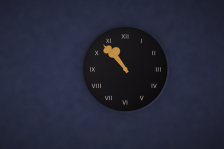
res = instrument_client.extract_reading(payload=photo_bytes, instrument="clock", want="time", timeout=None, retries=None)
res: 10:53
